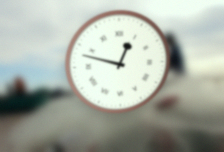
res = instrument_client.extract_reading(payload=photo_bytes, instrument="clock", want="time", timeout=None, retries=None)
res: 12:48
